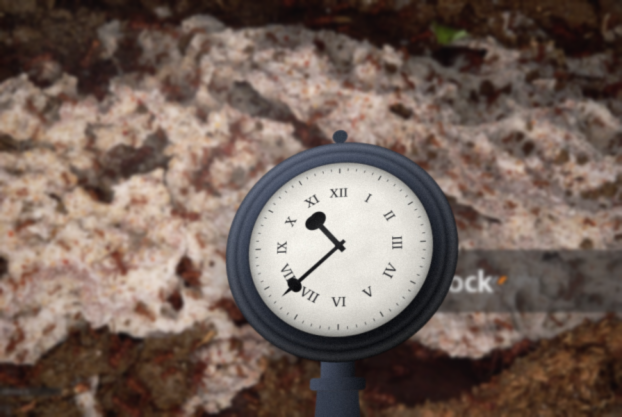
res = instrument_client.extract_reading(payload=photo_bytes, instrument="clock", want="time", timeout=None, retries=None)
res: 10:38
